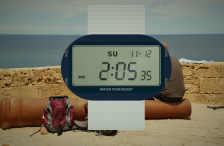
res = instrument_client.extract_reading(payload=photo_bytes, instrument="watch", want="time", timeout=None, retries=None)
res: 2:05:35
